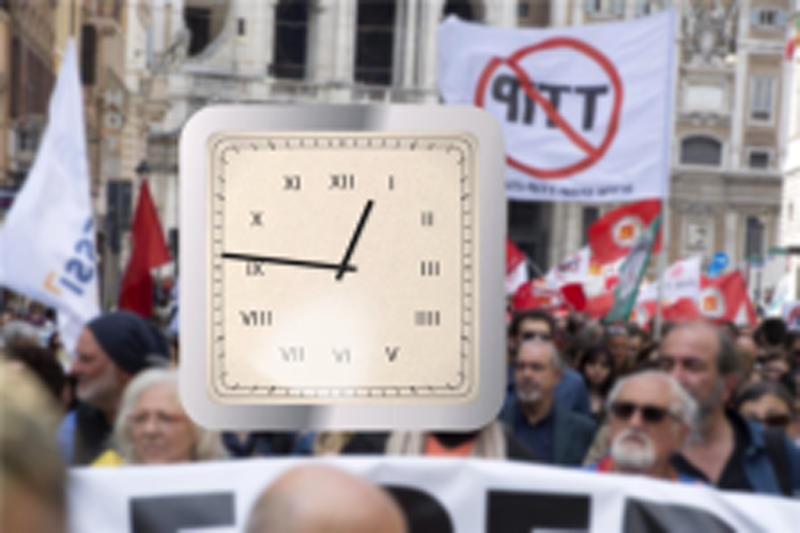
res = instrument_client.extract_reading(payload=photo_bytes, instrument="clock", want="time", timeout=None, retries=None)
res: 12:46
